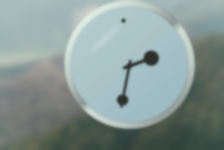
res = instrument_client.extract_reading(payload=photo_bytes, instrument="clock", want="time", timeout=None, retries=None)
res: 2:33
